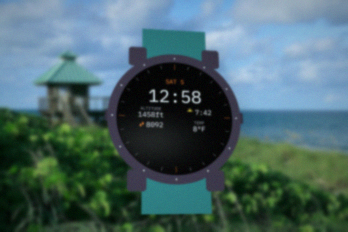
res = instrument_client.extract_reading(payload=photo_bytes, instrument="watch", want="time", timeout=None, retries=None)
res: 12:58
